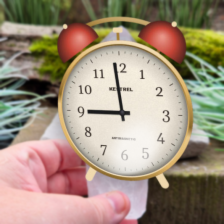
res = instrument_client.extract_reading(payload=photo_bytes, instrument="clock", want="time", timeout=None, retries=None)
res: 8:59
